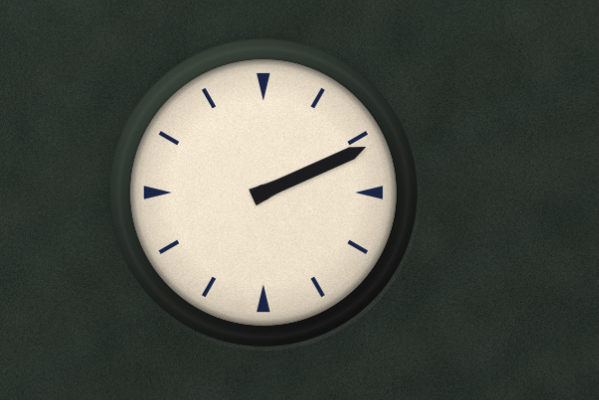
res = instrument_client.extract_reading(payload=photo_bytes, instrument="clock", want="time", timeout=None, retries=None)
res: 2:11
